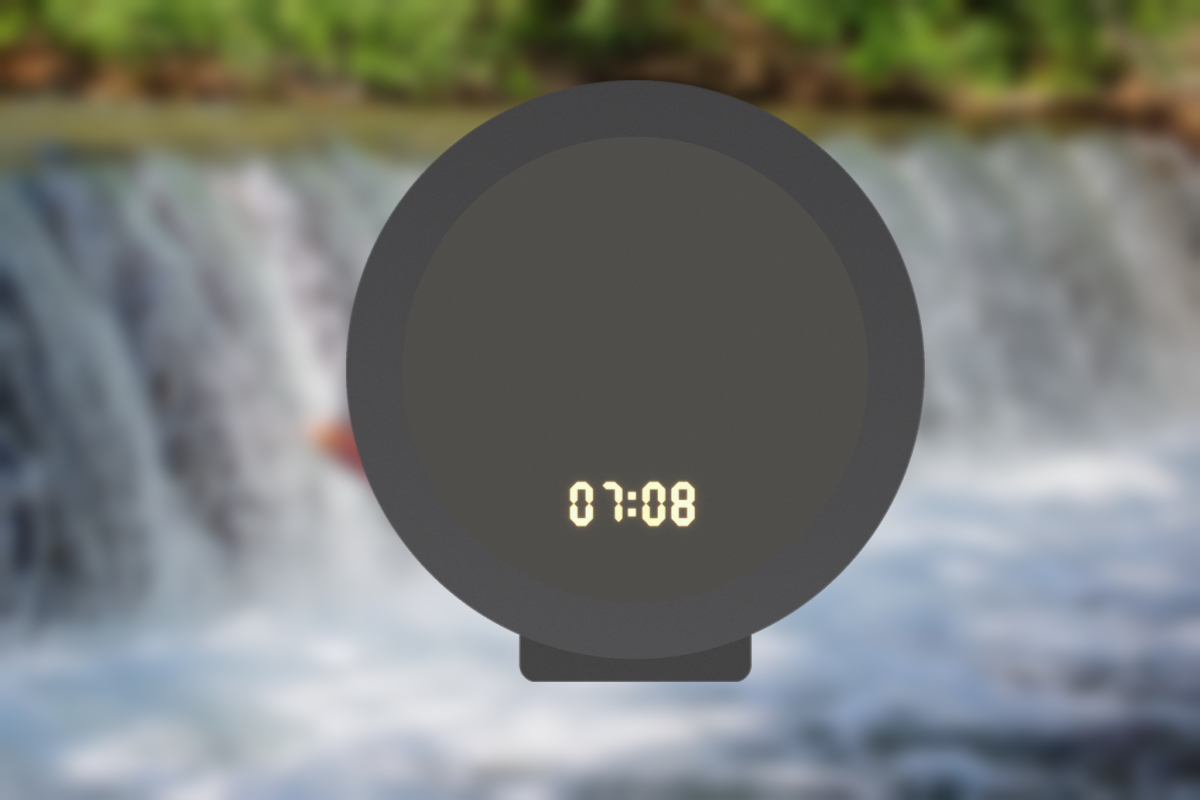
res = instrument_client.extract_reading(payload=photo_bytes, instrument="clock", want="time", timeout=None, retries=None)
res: 7:08
